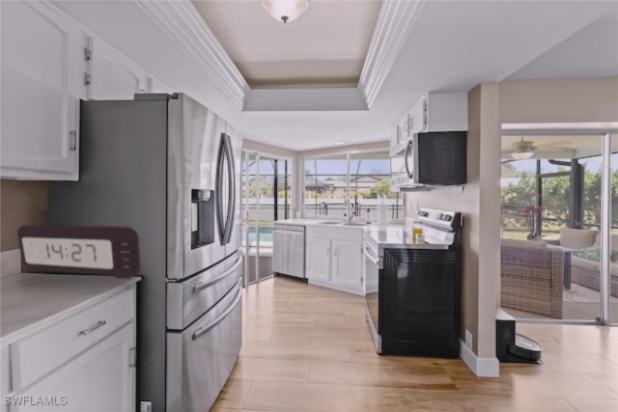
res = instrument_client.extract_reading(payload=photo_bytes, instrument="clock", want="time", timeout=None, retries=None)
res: 14:27
